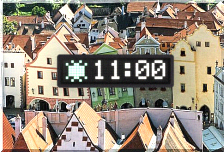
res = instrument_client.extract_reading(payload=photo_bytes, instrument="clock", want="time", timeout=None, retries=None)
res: 11:00
